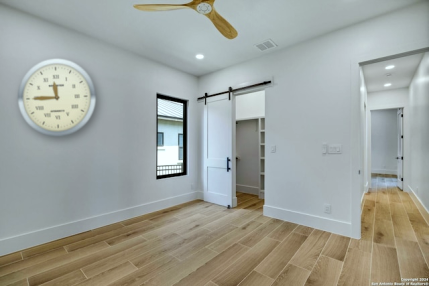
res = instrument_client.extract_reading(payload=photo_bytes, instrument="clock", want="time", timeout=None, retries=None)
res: 11:45
